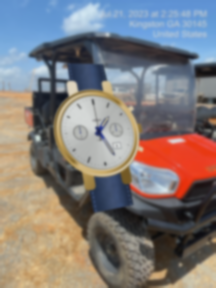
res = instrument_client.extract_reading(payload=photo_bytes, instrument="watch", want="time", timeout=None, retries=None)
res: 1:26
